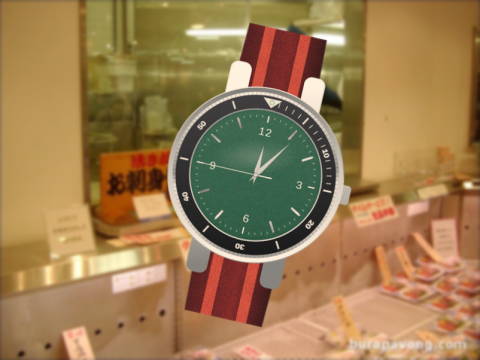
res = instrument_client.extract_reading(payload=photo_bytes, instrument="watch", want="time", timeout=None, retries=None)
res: 12:05:45
